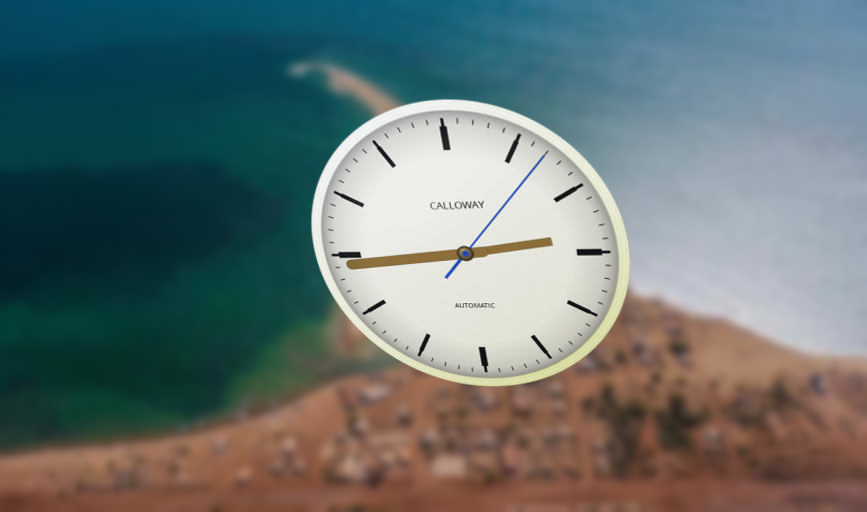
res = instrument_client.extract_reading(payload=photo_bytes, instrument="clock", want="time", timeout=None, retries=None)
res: 2:44:07
